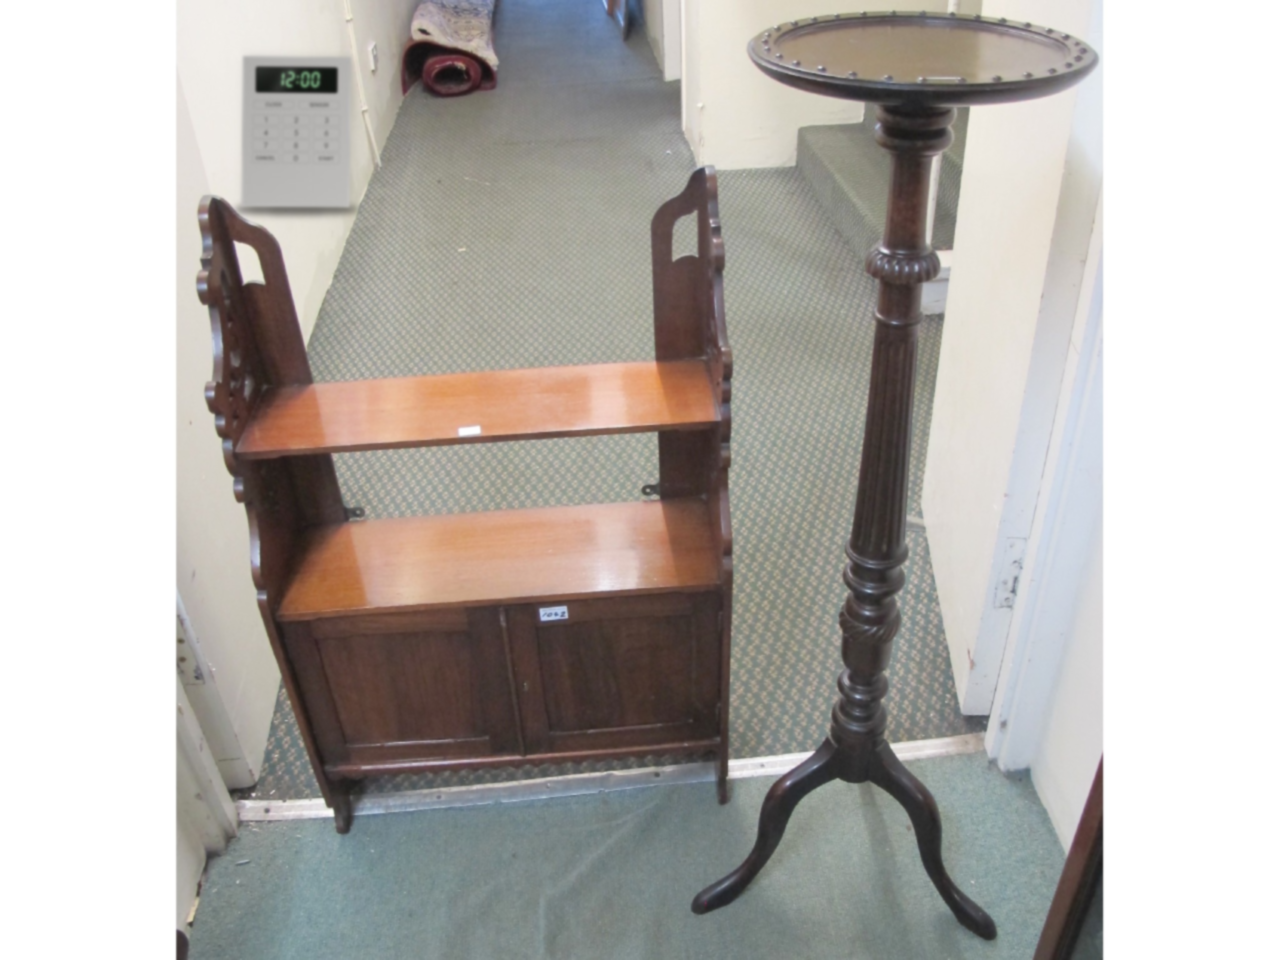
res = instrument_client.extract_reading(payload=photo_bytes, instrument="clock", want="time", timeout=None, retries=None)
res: 12:00
